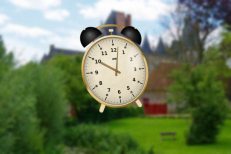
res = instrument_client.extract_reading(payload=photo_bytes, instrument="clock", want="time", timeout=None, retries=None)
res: 10:02
